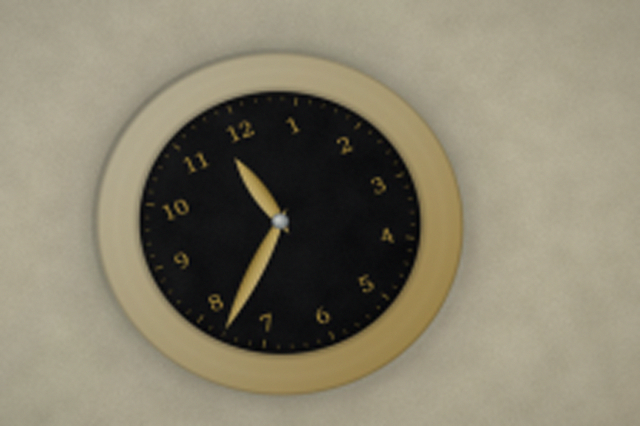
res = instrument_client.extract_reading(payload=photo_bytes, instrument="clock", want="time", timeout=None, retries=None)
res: 11:38
